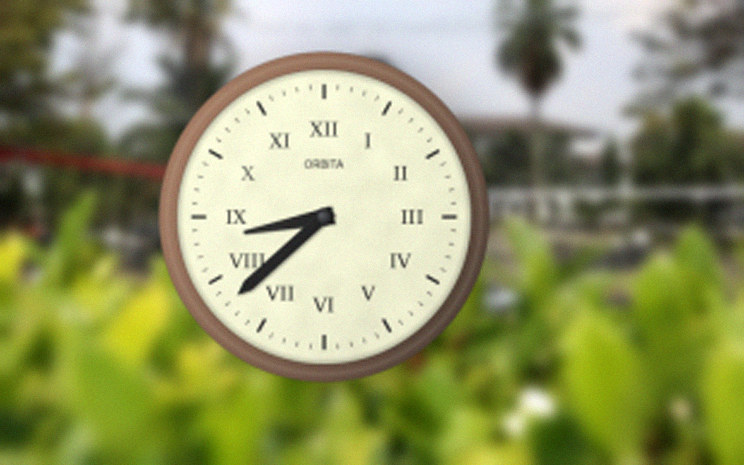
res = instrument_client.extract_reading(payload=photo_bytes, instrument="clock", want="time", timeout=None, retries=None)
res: 8:38
